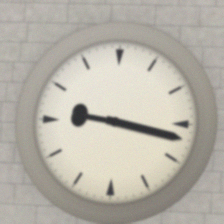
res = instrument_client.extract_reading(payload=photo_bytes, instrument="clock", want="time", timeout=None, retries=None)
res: 9:17
